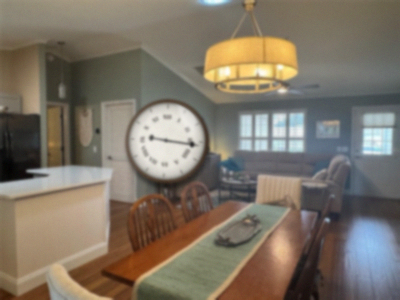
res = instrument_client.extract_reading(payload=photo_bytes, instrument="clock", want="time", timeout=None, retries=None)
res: 9:16
